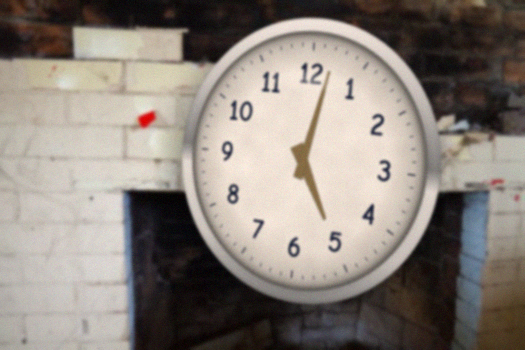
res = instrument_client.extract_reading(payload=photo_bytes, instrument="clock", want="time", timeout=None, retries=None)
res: 5:02
